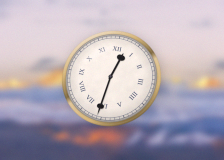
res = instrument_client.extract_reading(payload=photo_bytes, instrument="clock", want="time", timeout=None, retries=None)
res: 12:31
